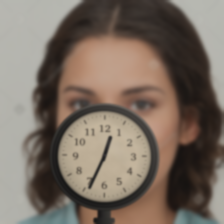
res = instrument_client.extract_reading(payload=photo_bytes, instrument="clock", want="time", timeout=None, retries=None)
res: 12:34
